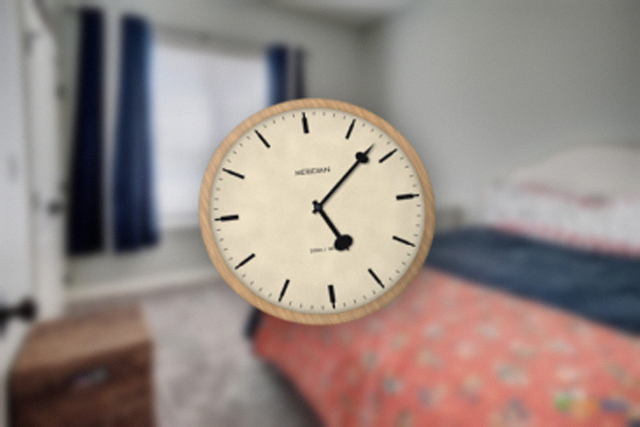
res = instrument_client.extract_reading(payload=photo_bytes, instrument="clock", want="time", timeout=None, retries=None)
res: 5:08
